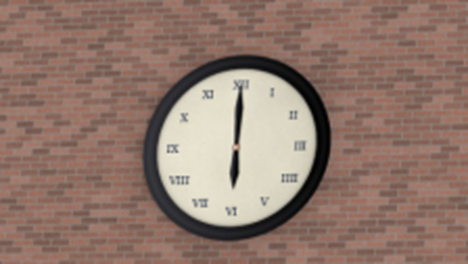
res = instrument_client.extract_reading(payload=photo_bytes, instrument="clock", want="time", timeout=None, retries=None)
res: 6:00
